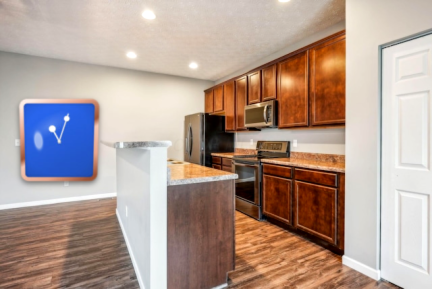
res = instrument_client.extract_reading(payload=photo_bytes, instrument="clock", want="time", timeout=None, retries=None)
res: 11:03
